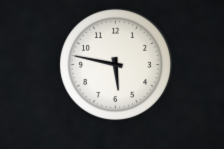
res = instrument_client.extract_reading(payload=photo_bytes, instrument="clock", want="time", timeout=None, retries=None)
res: 5:47
